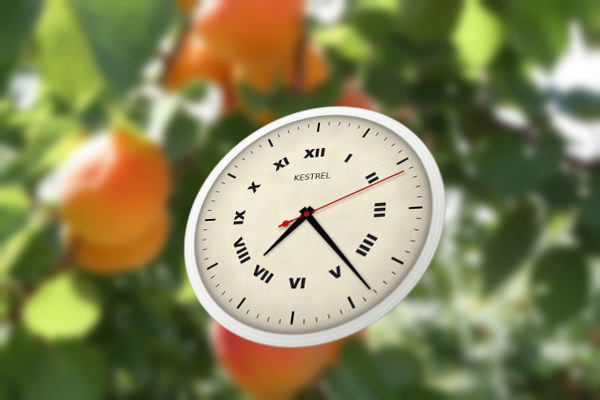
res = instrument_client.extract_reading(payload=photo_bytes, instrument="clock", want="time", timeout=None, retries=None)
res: 7:23:11
